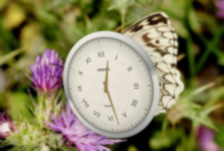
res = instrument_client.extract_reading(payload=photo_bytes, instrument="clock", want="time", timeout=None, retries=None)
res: 12:28
